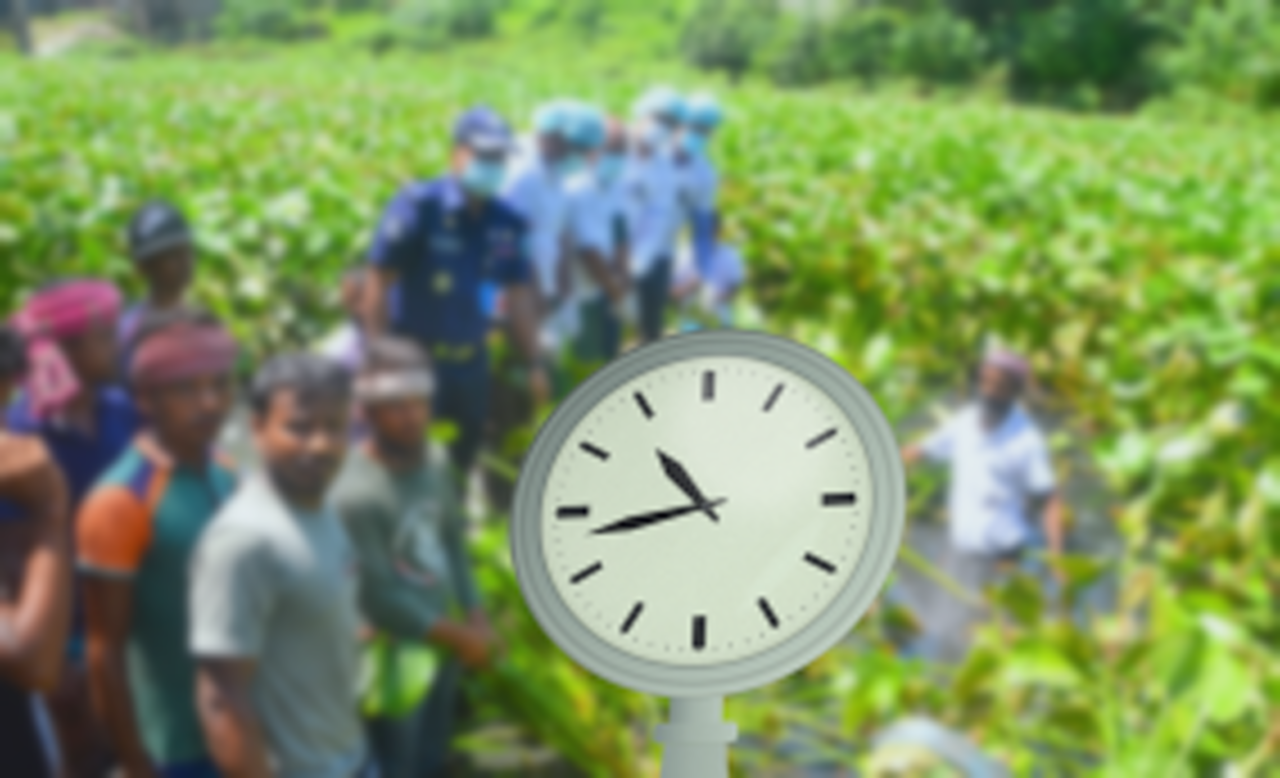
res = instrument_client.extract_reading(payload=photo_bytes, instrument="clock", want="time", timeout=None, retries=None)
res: 10:43
